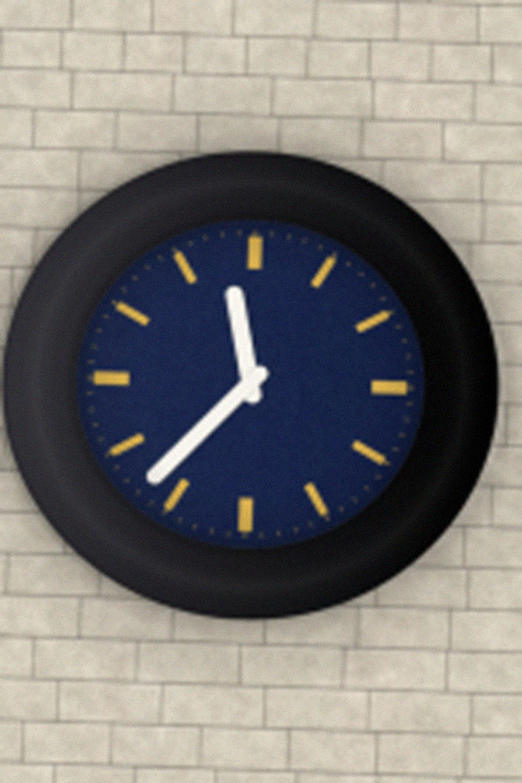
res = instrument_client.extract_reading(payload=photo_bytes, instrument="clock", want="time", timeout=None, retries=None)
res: 11:37
